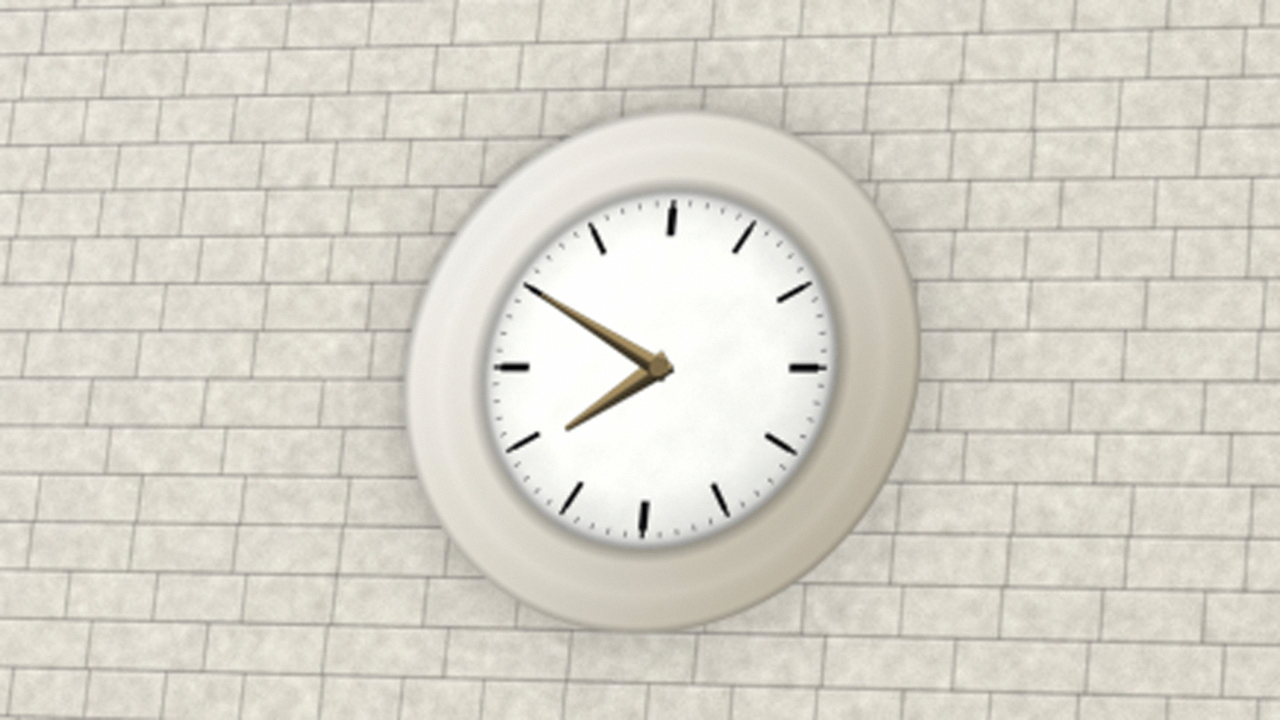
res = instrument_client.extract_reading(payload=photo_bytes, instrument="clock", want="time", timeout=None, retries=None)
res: 7:50
